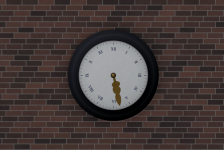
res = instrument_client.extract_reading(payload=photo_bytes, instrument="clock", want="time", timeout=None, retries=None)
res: 5:28
